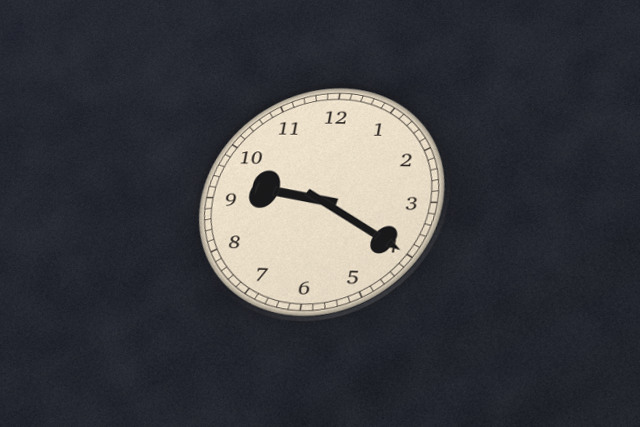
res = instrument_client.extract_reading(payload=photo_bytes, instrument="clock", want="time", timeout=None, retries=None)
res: 9:20
